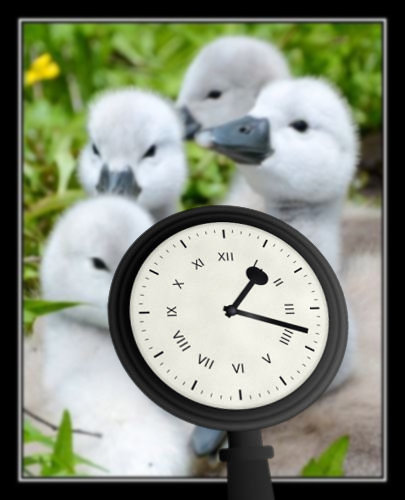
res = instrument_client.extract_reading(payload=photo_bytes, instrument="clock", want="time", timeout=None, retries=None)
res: 1:18
